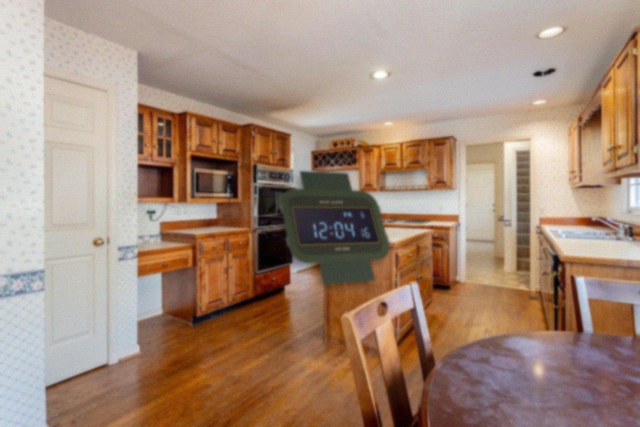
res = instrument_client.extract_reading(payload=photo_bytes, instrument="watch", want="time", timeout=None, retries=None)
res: 12:04
